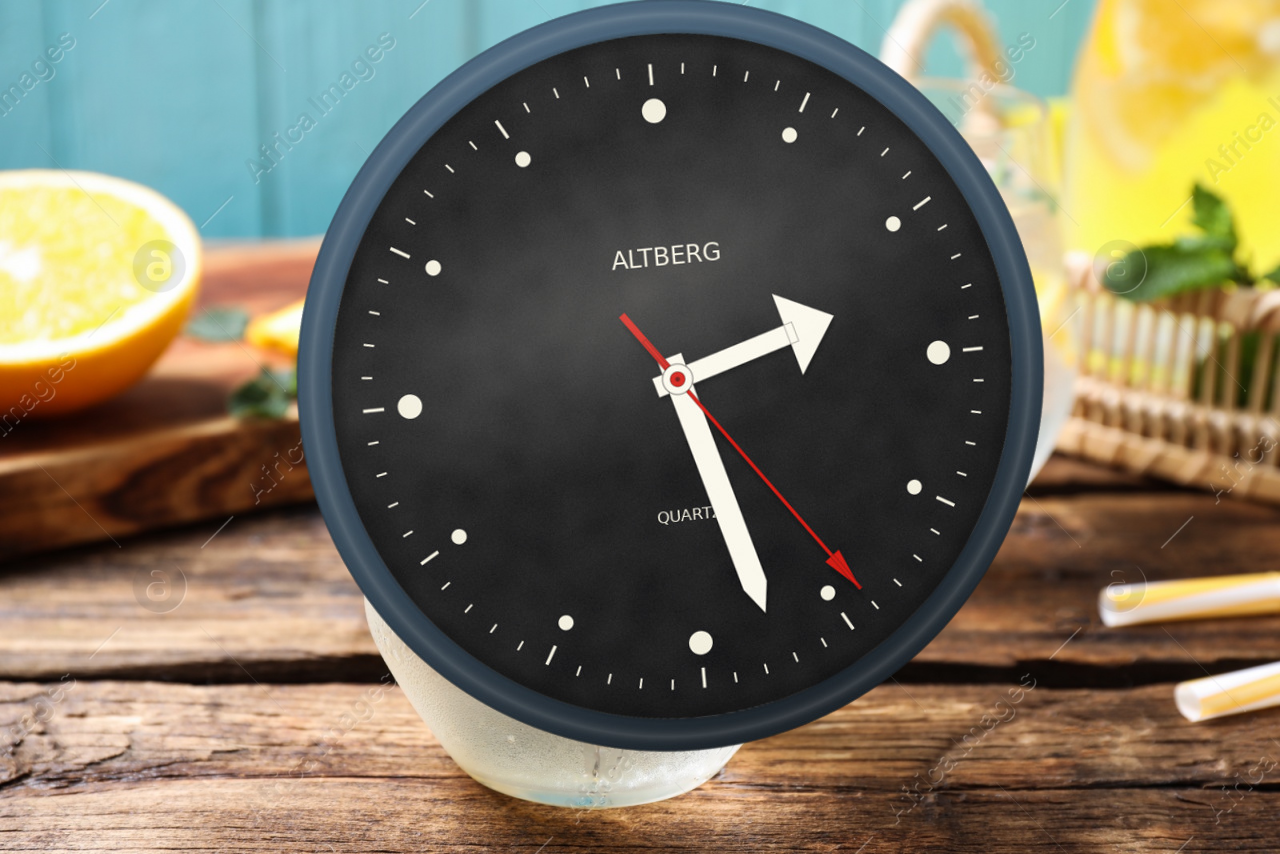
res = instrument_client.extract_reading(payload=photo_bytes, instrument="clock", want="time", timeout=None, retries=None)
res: 2:27:24
